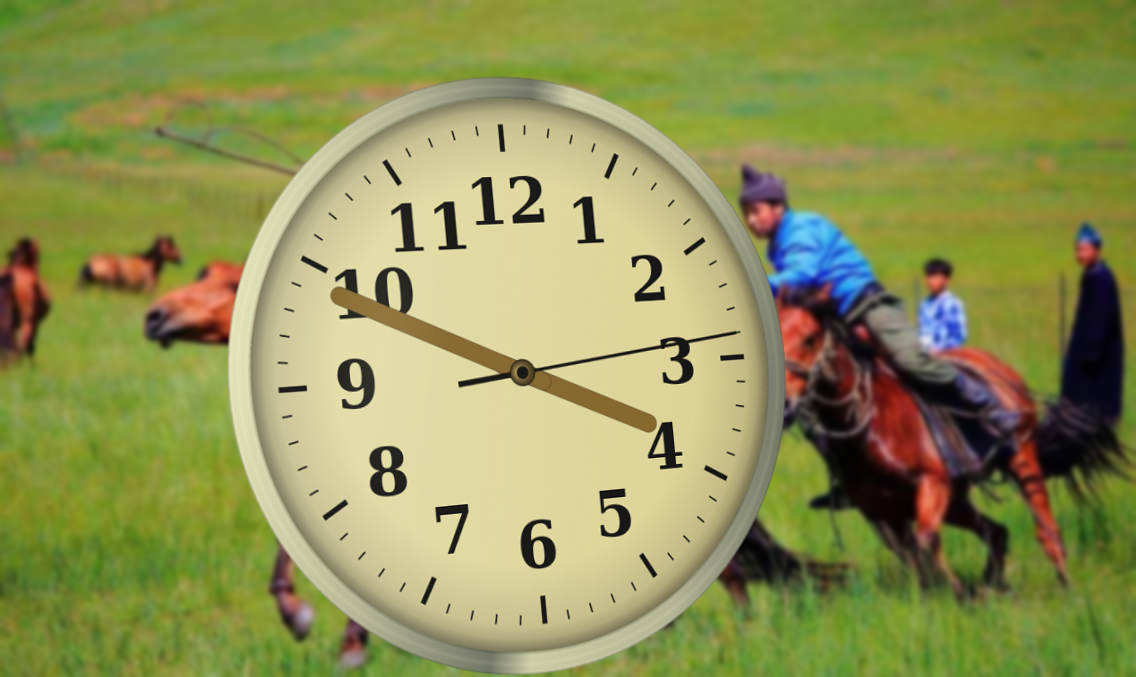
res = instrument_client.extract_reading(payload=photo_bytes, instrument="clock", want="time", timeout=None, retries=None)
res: 3:49:14
